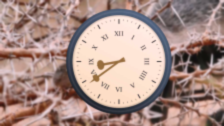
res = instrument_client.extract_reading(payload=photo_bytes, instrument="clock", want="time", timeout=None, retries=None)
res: 8:39
